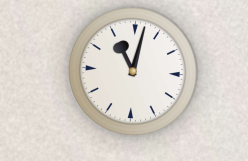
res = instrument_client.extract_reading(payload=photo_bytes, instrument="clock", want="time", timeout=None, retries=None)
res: 11:02
